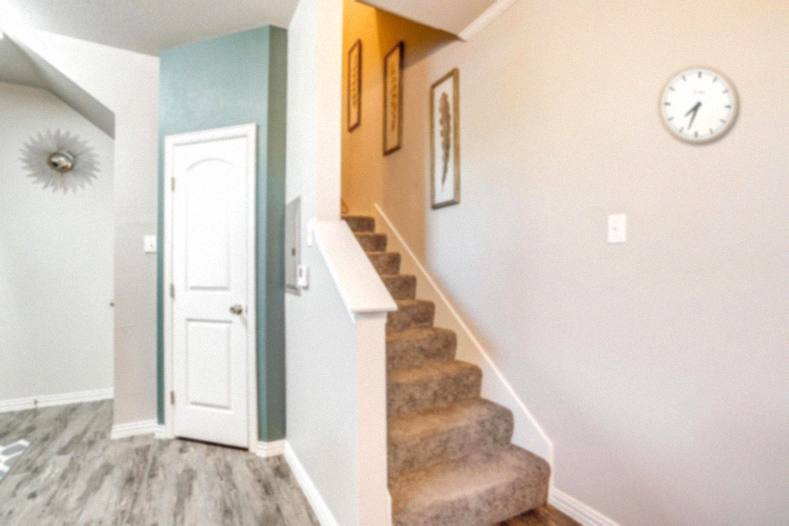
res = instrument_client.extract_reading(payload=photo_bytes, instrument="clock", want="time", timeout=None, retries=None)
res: 7:33
